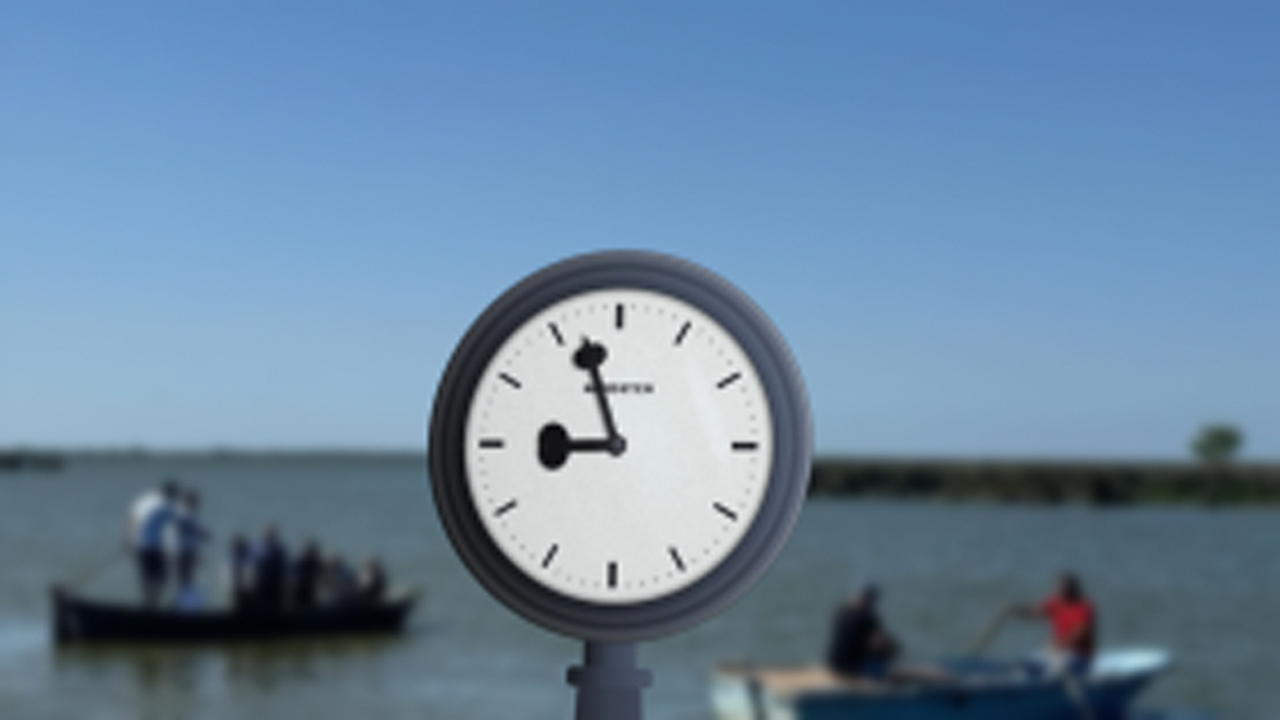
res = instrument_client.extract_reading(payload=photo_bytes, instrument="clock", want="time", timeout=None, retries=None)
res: 8:57
